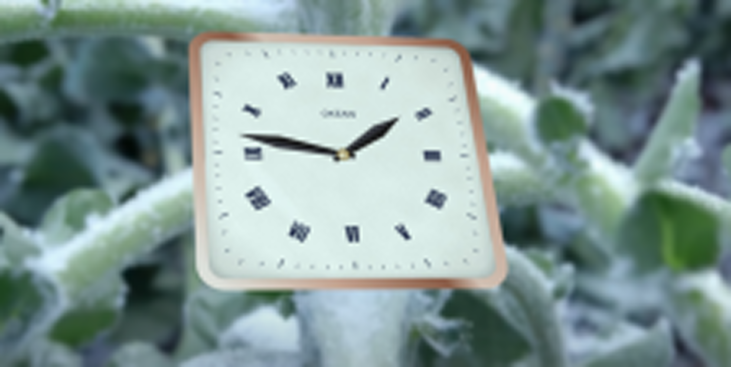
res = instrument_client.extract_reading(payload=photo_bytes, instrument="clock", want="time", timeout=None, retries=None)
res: 1:47
